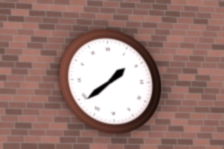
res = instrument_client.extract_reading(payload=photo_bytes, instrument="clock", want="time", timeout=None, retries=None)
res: 1:39
